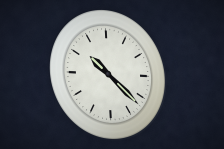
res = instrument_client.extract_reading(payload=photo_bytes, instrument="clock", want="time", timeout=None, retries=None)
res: 10:22
